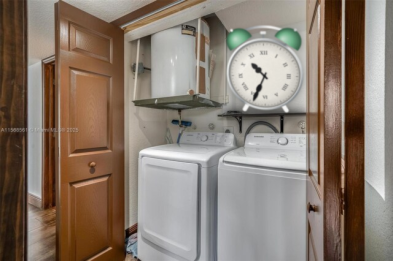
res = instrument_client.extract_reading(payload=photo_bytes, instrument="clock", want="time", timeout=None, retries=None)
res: 10:34
